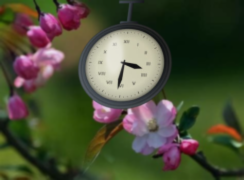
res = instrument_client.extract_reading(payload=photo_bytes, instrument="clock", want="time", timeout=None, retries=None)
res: 3:31
